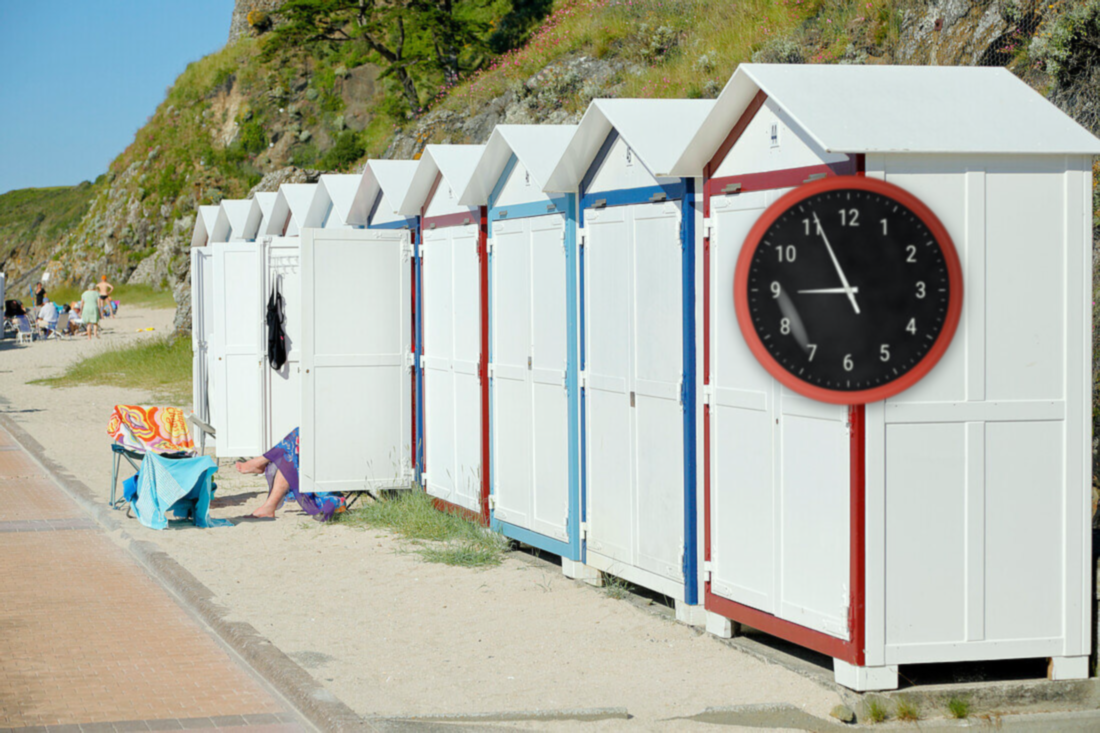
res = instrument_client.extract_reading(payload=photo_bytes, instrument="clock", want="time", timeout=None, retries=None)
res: 8:55:56
